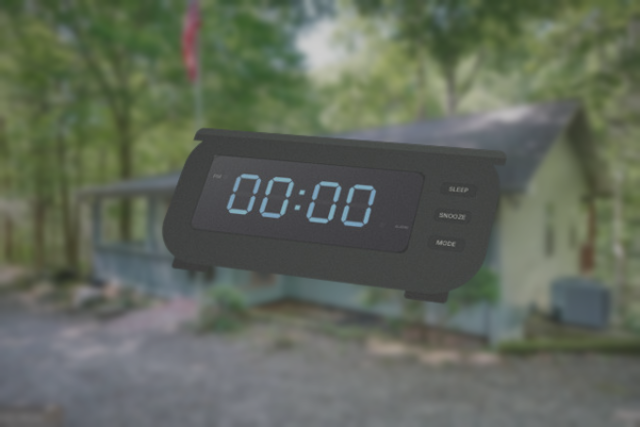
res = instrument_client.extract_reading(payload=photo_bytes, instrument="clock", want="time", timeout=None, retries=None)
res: 0:00
